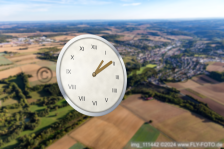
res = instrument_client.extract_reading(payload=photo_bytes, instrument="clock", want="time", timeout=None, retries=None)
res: 1:09
